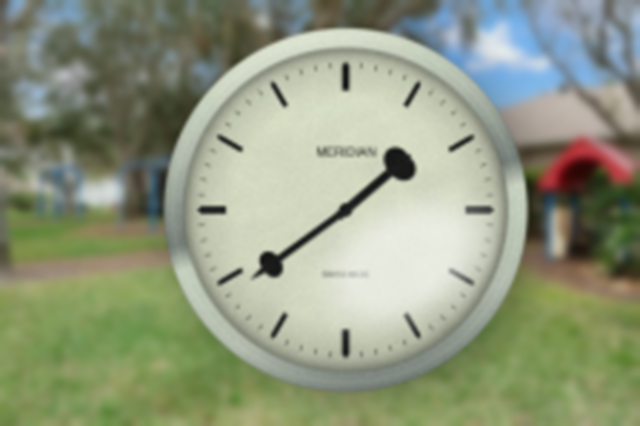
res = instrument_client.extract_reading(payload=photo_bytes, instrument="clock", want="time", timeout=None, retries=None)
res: 1:39
